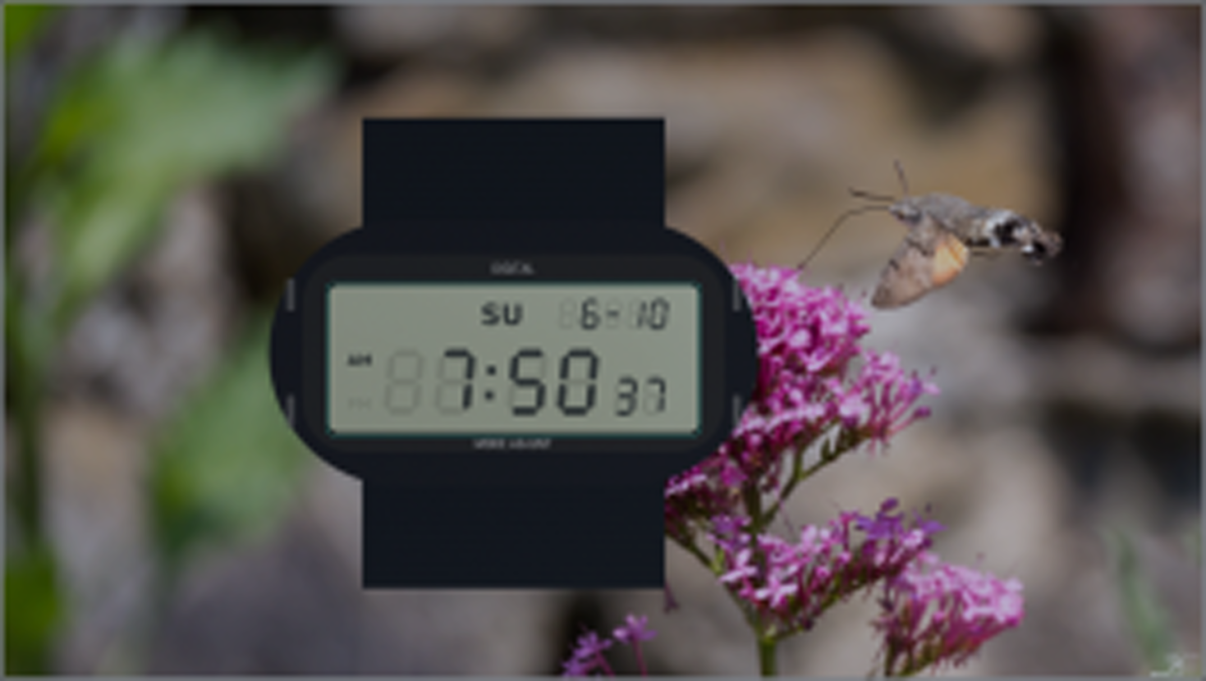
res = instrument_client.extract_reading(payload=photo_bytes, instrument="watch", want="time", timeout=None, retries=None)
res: 7:50:37
